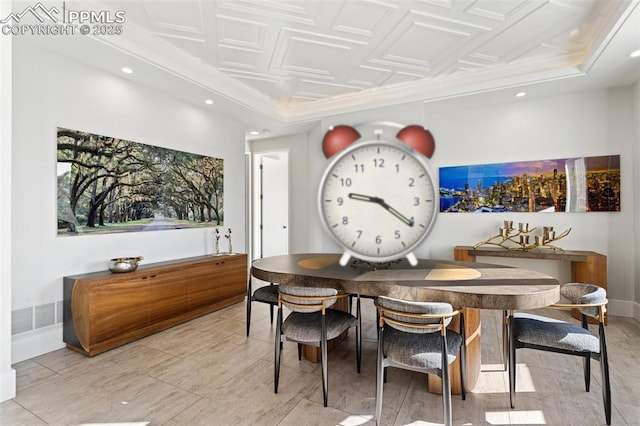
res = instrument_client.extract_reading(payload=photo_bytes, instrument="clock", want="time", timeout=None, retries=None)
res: 9:21
